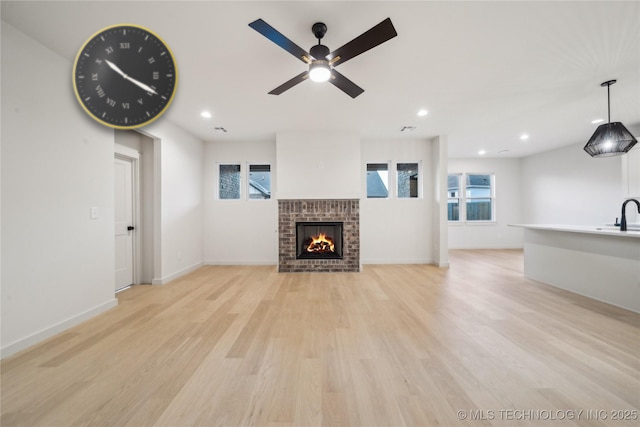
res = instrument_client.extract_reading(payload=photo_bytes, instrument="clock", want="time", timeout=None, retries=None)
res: 10:20
